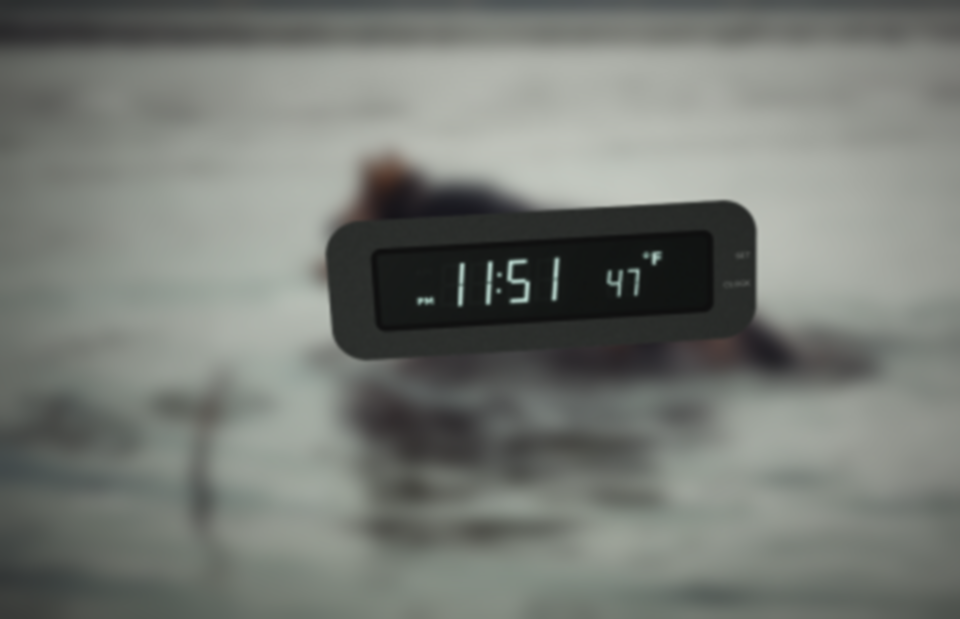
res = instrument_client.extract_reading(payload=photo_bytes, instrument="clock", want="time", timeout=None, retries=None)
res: 11:51
